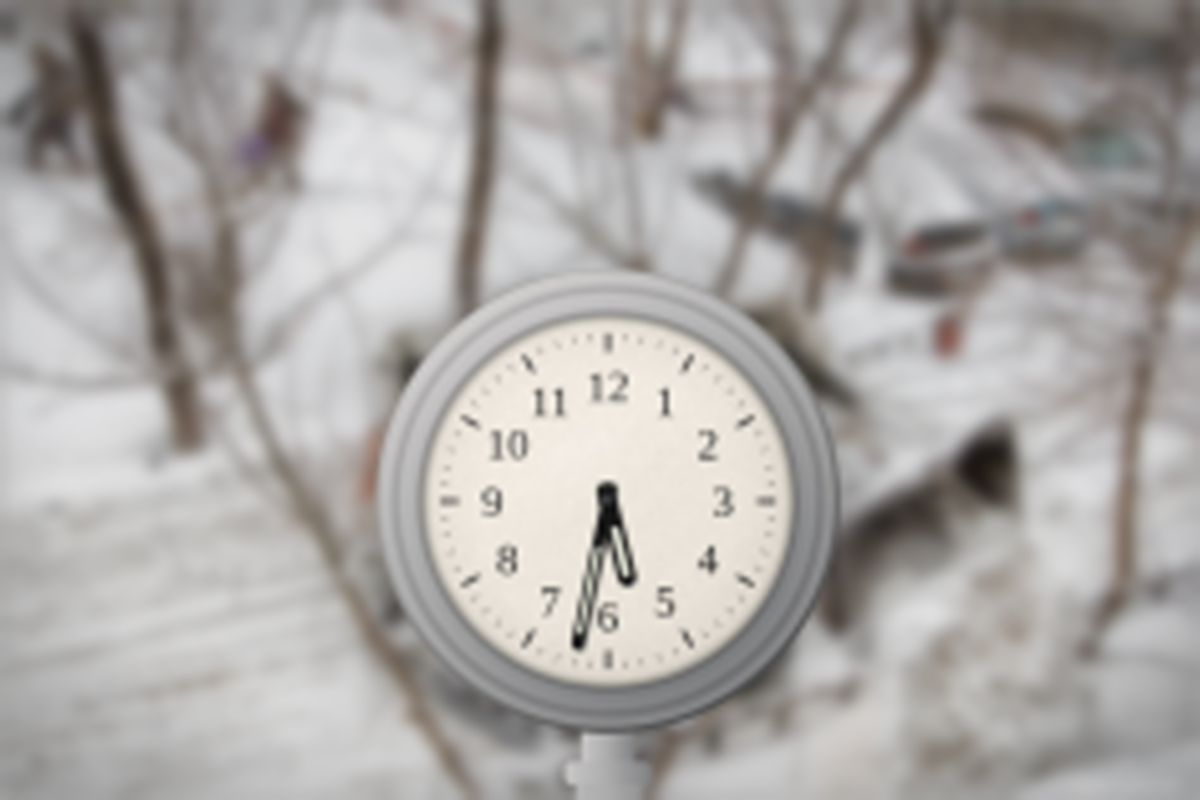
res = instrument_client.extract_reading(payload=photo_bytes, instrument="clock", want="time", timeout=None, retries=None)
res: 5:32
